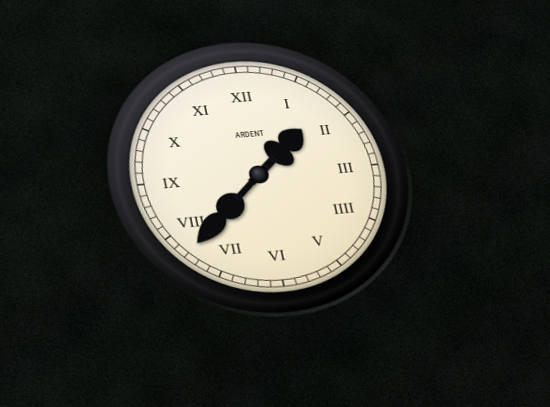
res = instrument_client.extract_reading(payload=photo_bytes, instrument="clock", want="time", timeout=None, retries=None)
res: 1:38
